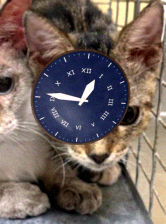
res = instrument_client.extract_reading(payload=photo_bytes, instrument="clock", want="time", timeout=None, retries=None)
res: 12:46
